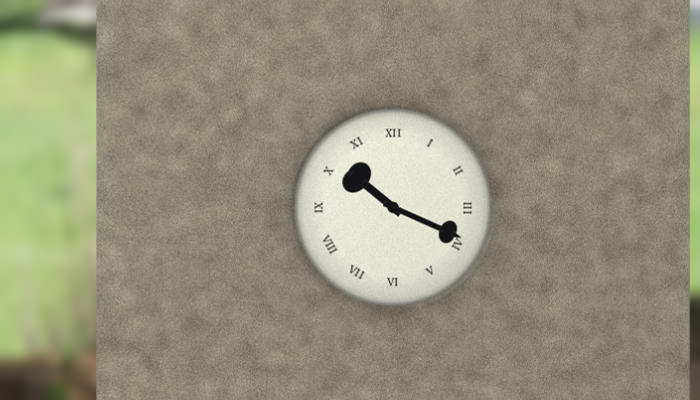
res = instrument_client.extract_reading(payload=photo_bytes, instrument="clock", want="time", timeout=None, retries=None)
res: 10:19
